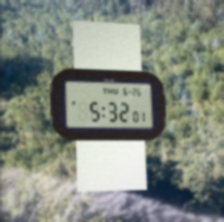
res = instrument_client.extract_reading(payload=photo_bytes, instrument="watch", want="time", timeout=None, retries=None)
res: 5:32
